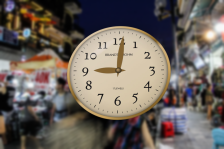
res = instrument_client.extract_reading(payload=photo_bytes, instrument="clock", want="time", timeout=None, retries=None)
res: 9:01
